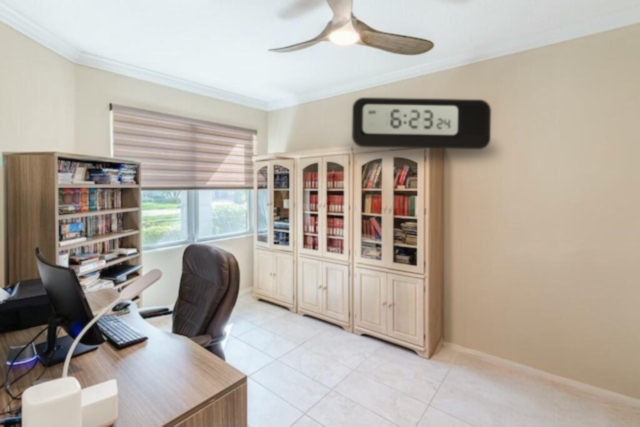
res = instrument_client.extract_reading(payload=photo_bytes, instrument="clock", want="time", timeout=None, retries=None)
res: 6:23
